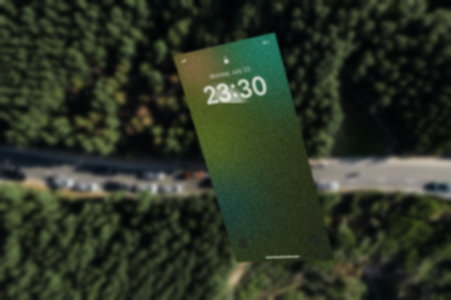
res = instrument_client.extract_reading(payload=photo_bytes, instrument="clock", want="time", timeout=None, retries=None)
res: 23:30
